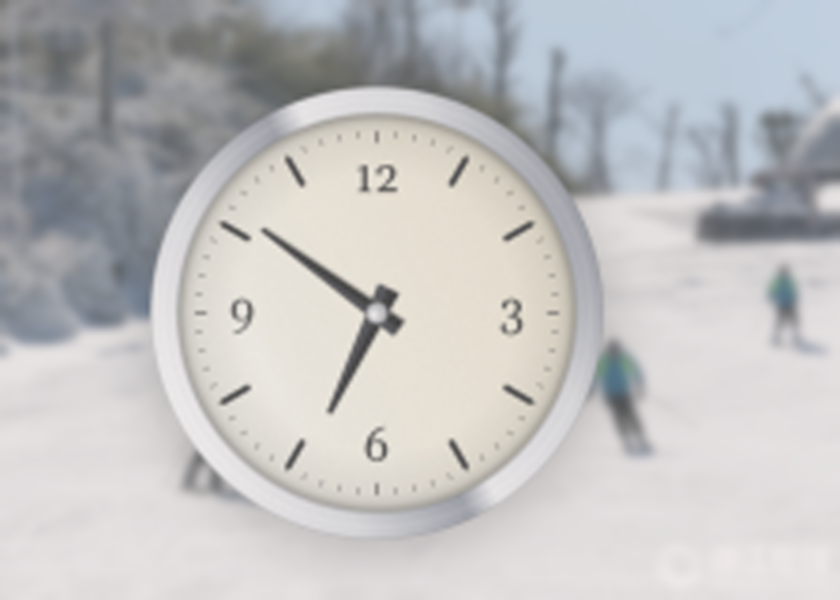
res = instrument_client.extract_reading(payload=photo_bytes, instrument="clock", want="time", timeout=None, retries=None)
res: 6:51
